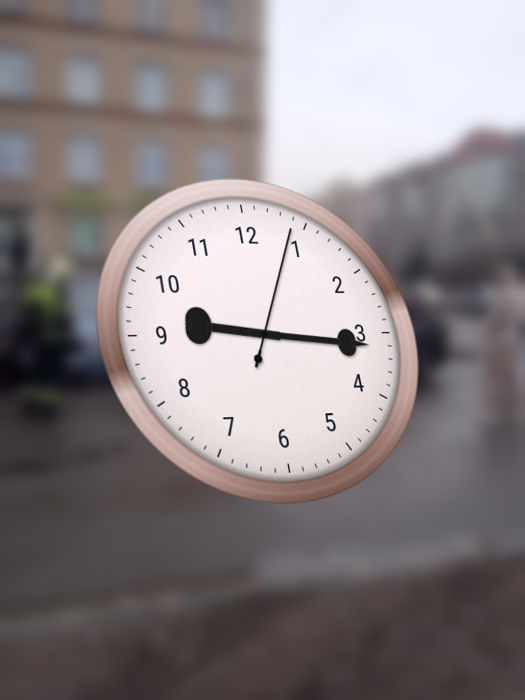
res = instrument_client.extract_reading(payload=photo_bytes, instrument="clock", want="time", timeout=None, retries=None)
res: 9:16:04
